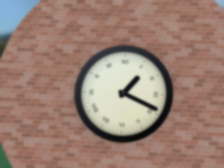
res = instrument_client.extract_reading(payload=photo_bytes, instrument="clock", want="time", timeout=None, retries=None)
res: 1:19
